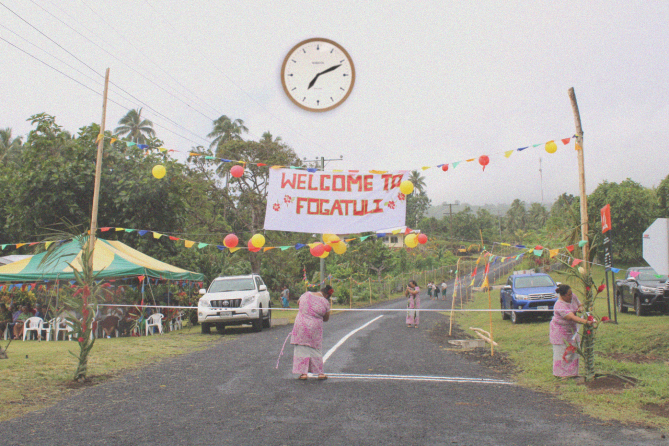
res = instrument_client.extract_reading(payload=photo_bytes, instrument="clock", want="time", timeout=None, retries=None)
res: 7:11
